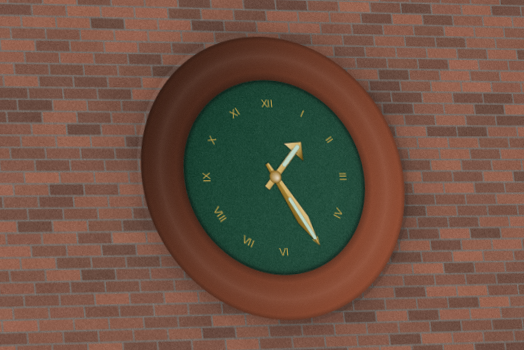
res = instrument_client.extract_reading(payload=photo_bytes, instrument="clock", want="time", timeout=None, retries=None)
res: 1:25
